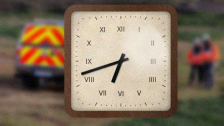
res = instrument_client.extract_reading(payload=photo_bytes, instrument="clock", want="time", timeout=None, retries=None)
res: 6:42
